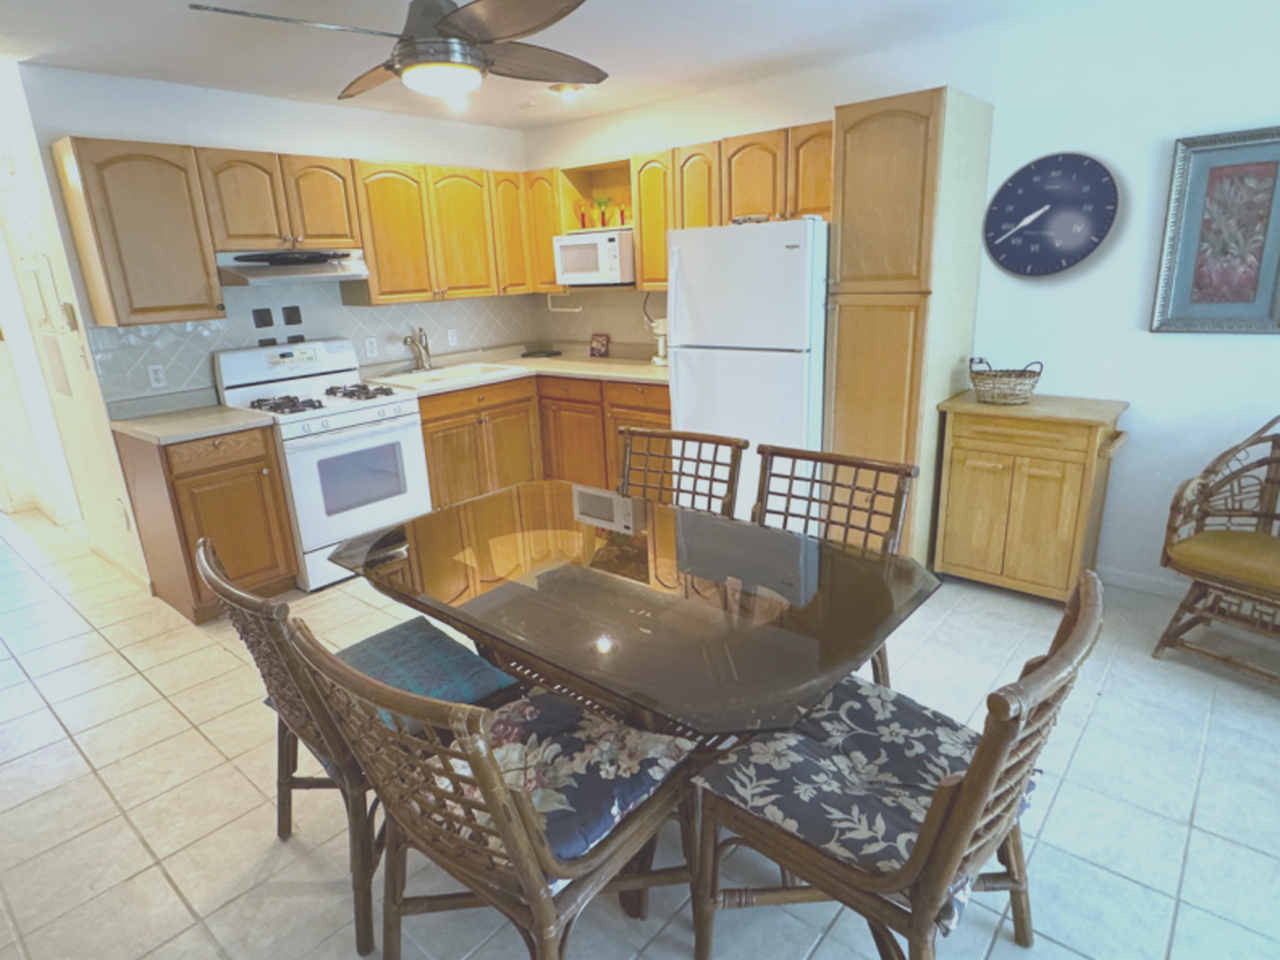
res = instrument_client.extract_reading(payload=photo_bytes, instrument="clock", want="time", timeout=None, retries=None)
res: 7:38
